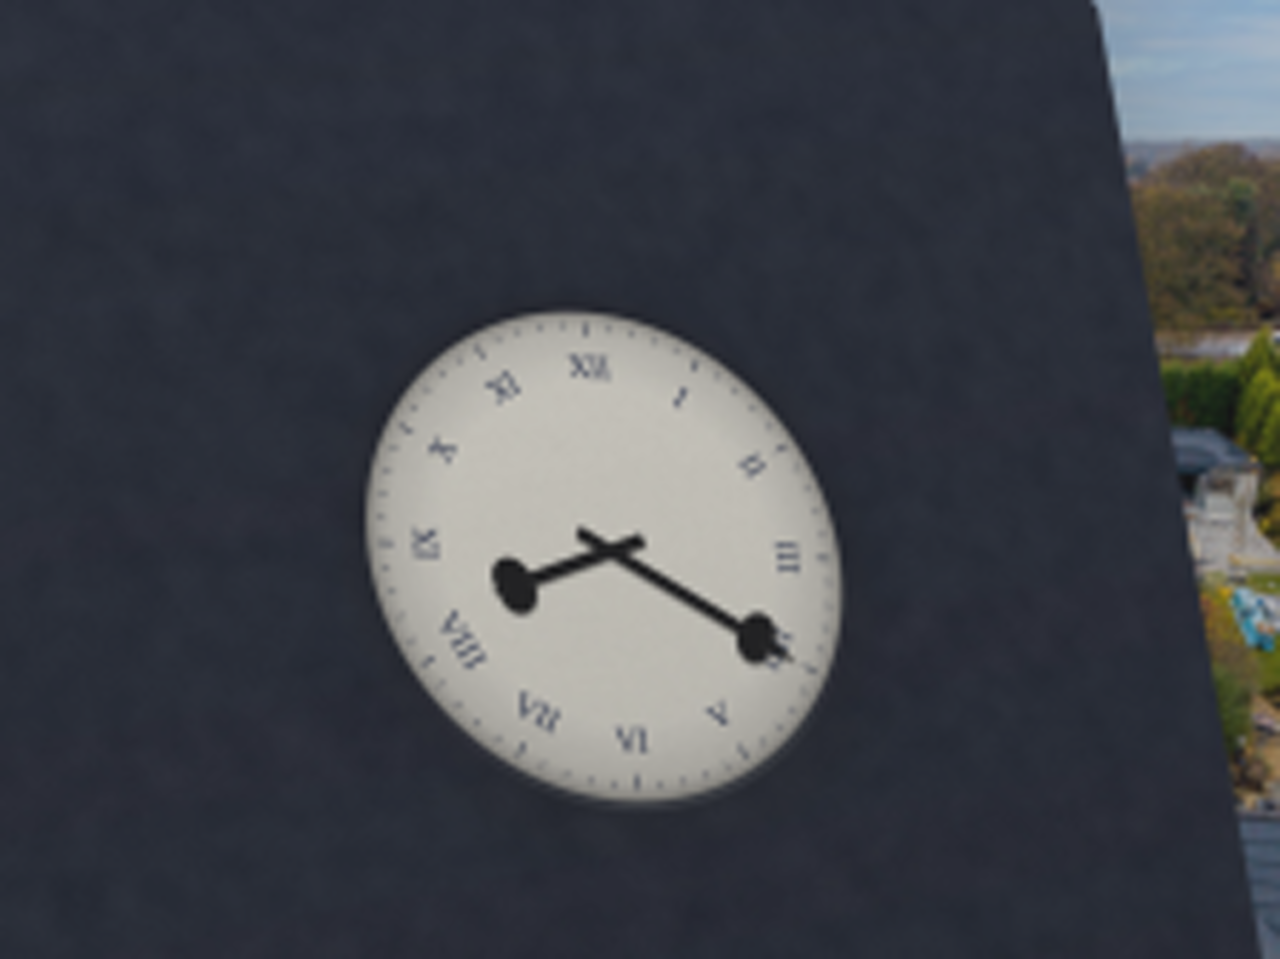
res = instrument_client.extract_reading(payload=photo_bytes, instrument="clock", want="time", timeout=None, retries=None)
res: 8:20
